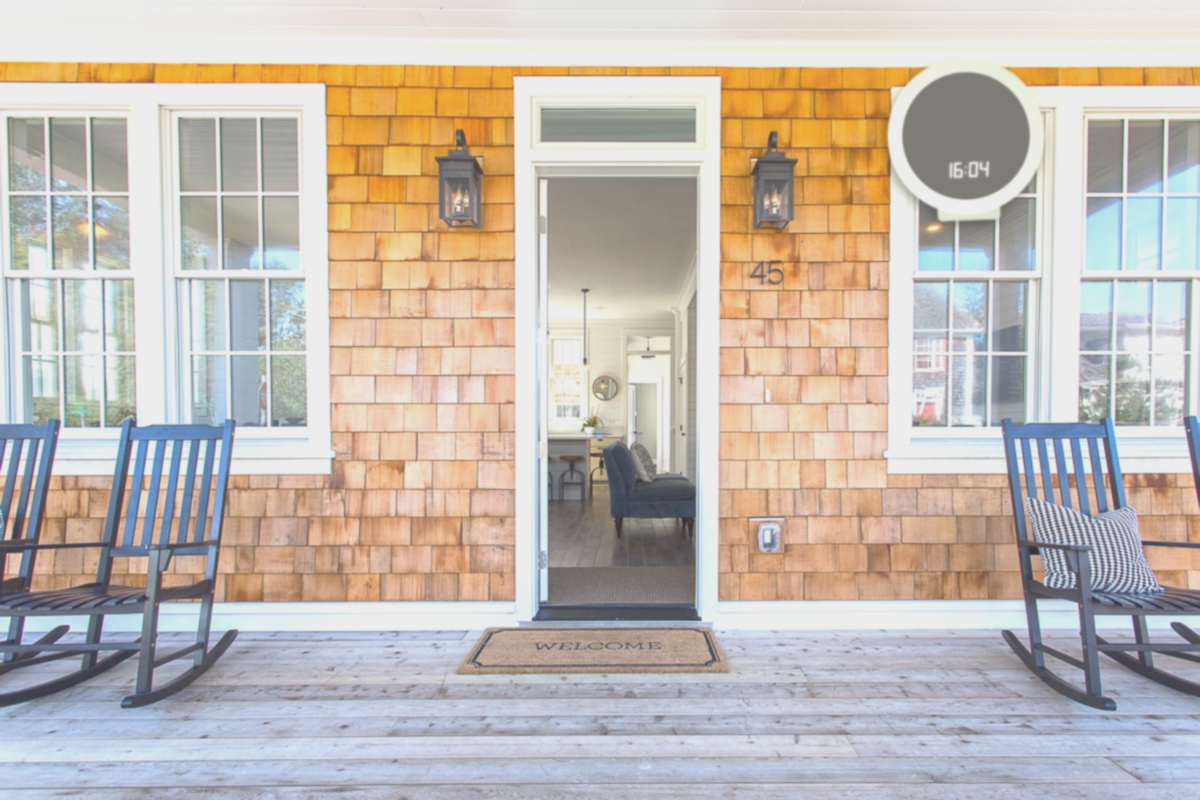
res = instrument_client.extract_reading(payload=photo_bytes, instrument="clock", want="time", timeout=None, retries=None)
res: 16:04
